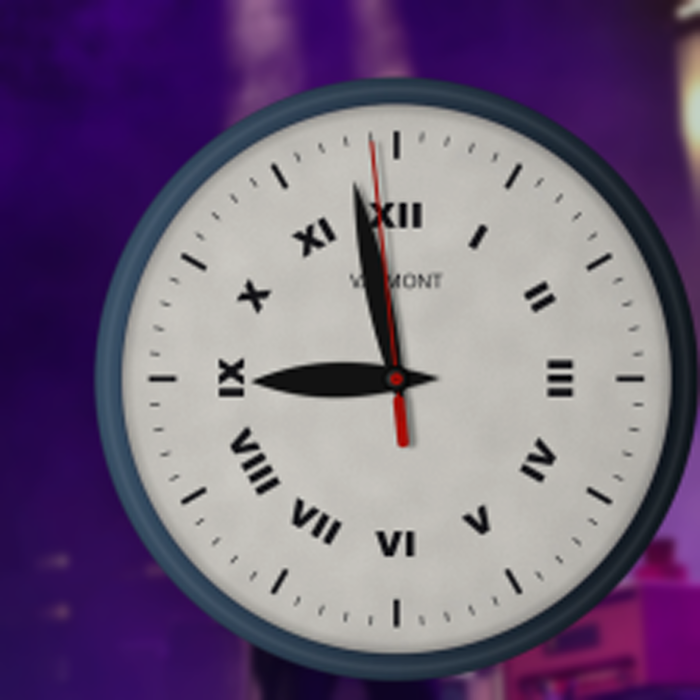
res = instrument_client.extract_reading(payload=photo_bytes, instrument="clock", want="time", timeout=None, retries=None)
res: 8:57:59
